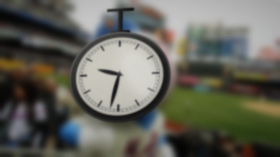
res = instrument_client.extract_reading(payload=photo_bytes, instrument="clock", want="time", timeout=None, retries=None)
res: 9:32
